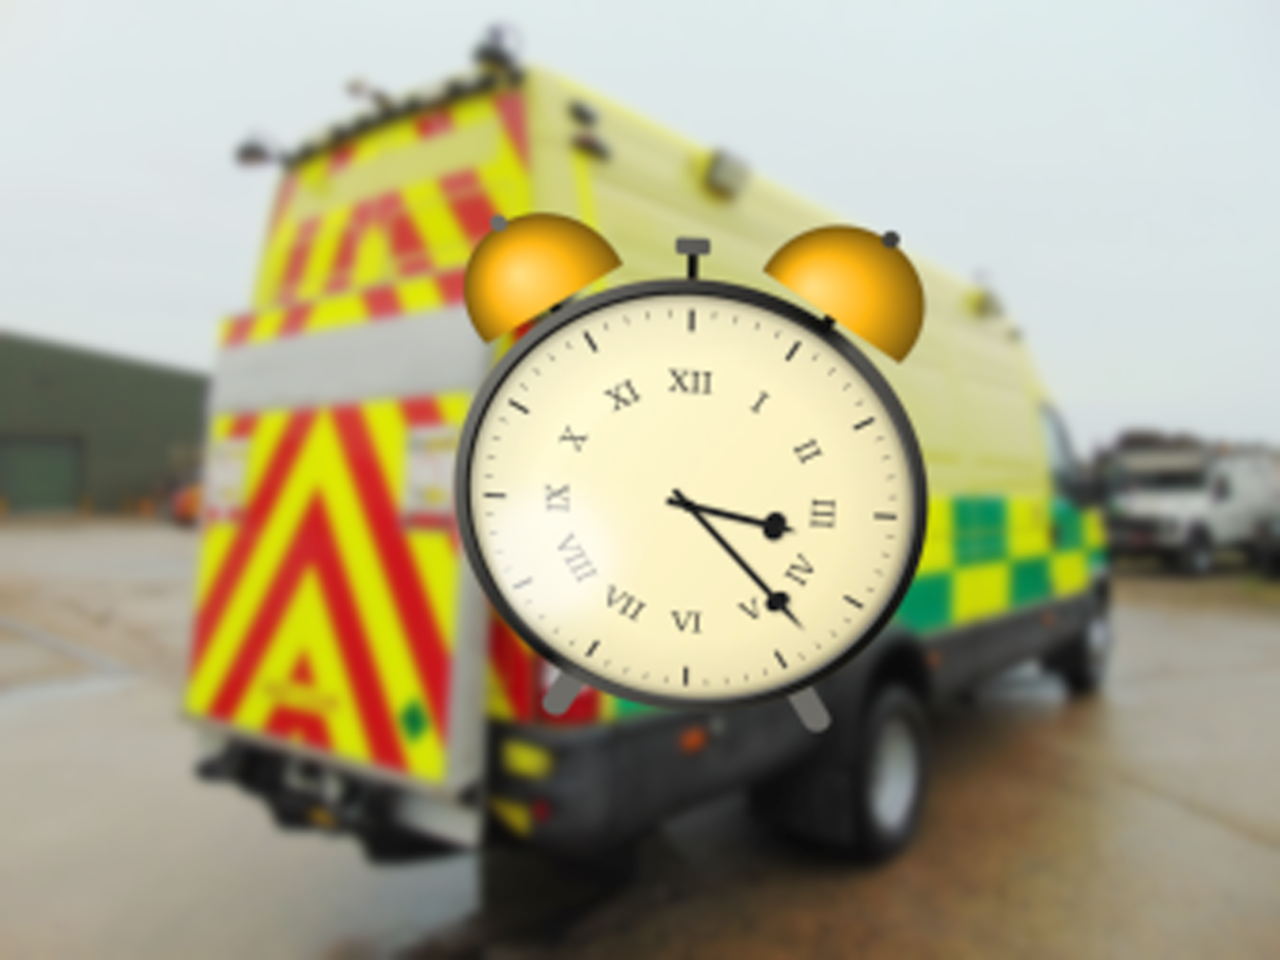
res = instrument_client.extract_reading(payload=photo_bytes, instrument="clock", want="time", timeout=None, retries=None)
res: 3:23
